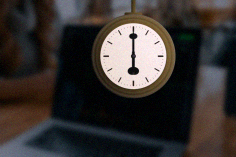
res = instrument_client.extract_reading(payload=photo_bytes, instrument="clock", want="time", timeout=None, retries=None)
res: 6:00
